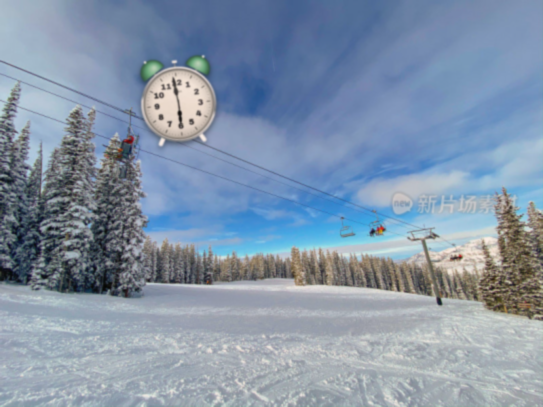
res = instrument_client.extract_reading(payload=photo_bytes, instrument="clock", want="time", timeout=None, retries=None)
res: 5:59
